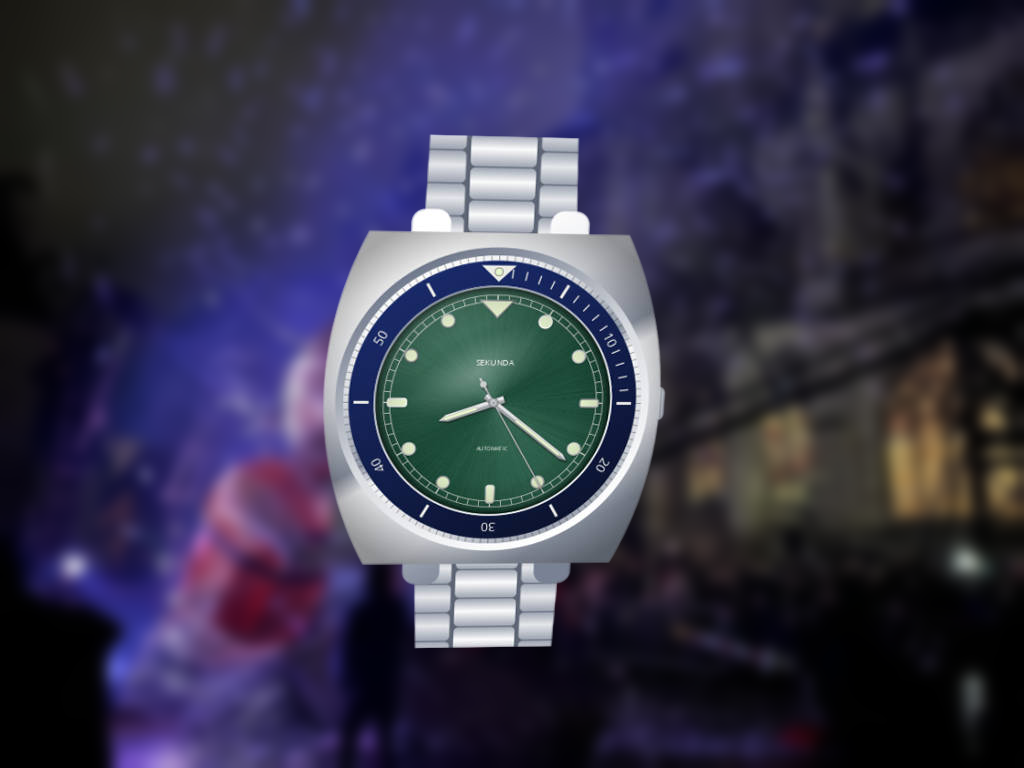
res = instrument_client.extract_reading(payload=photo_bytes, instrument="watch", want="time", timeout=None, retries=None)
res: 8:21:25
